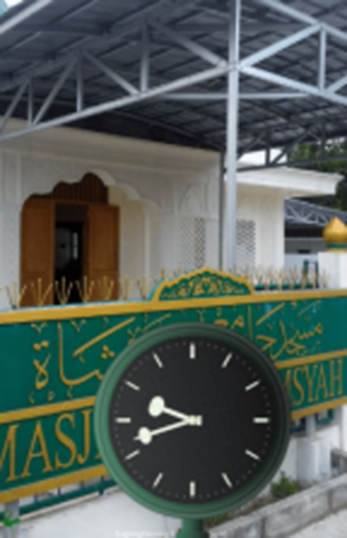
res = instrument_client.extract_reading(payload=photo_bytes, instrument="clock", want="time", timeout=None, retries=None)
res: 9:42
